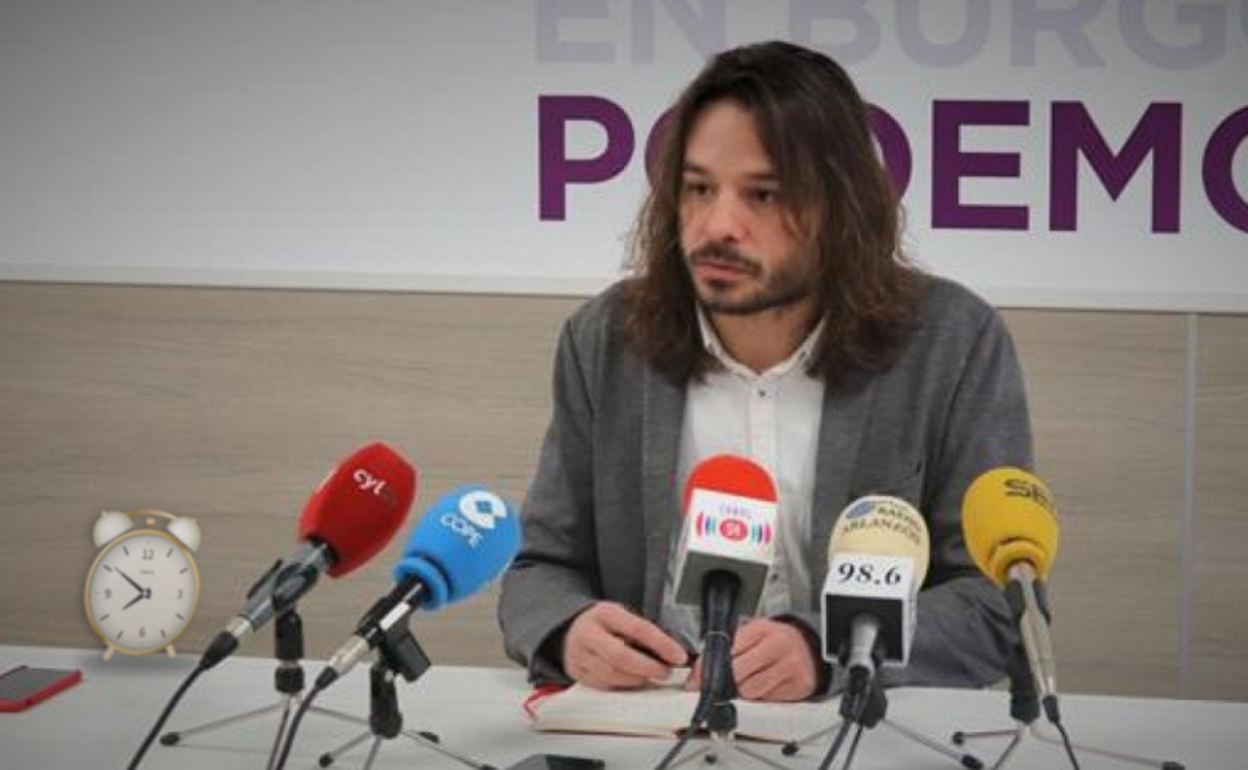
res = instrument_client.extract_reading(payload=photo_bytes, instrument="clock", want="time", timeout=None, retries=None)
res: 7:51
